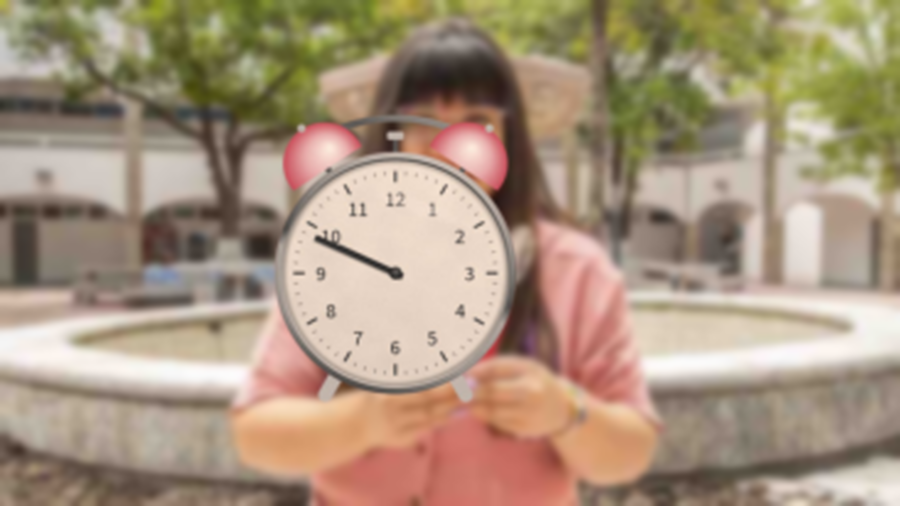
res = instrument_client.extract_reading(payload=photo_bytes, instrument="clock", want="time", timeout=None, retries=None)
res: 9:49
